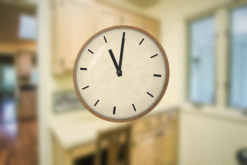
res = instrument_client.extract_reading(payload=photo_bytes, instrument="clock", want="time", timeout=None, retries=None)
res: 11:00
